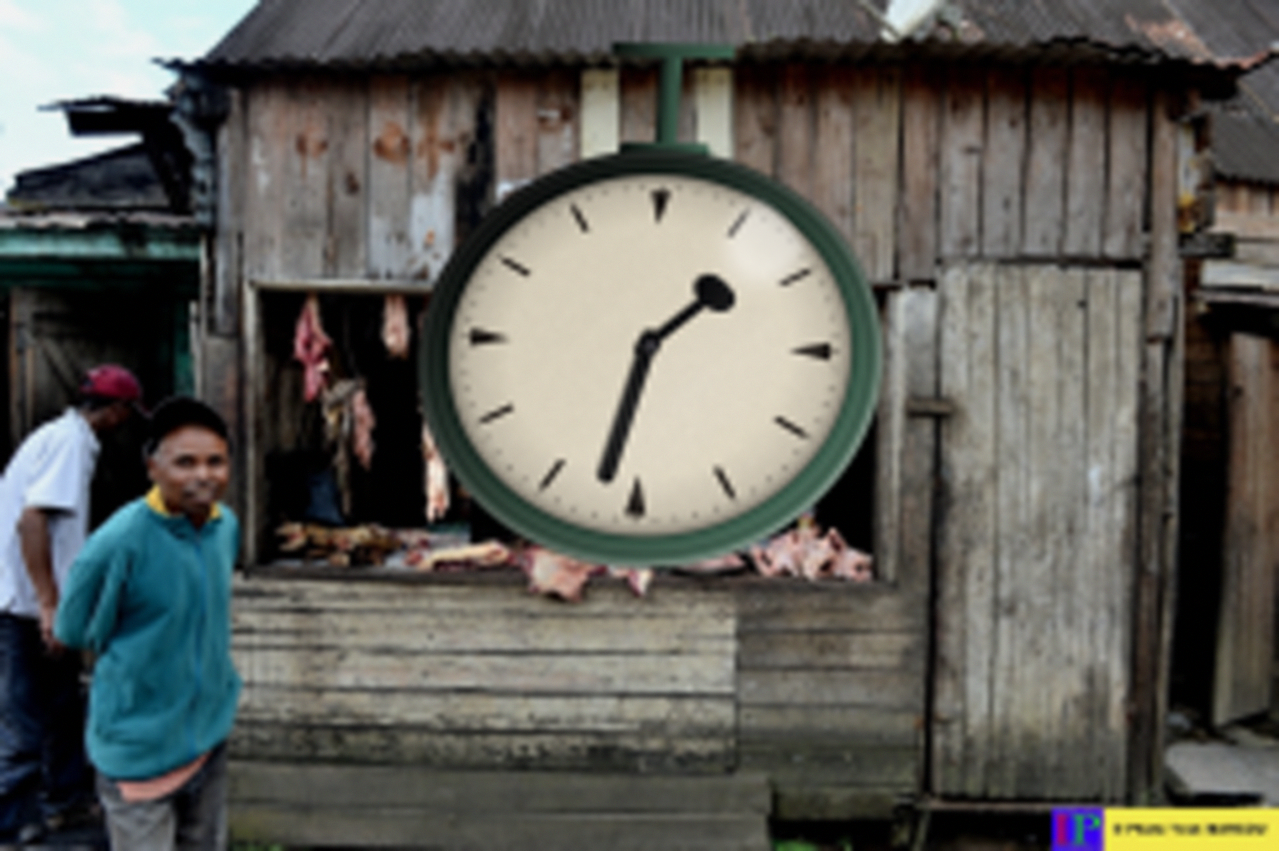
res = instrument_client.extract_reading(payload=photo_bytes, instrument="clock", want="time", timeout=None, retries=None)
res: 1:32
